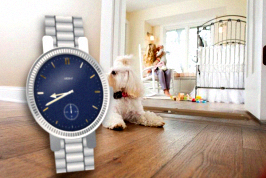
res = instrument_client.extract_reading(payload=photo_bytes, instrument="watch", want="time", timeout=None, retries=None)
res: 8:41
